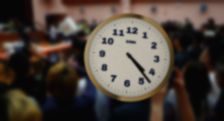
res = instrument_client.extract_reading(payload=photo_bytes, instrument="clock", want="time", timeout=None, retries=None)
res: 4:23
